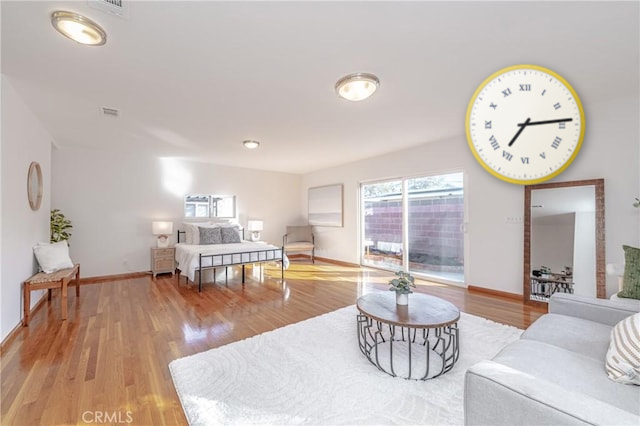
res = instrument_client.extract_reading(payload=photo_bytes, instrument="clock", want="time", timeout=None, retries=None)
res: 7:14
